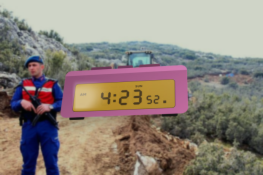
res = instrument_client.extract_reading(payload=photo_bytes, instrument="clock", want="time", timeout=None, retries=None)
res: 4:23:52
